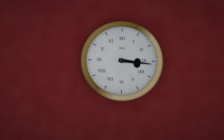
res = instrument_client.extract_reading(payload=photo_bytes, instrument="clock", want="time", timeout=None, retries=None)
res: 3:16
